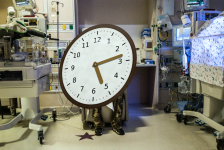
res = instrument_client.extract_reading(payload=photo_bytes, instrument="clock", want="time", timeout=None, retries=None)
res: 5:13
